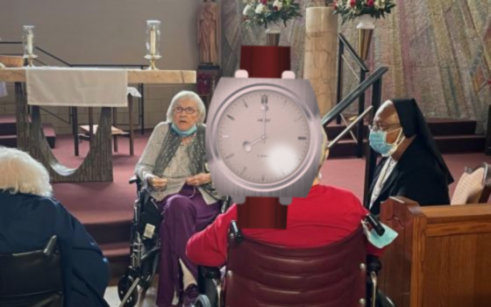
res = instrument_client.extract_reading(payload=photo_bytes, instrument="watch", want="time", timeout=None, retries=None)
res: 8:00
